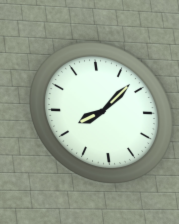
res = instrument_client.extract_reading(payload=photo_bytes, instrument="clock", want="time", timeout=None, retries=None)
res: 8:08
